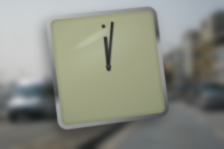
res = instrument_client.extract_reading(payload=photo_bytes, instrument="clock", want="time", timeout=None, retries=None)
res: 12:02
